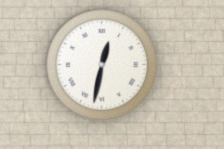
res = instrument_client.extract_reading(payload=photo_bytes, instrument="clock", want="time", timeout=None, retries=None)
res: 12:32
